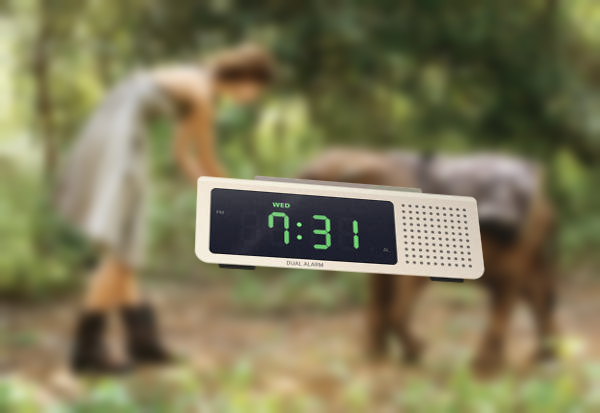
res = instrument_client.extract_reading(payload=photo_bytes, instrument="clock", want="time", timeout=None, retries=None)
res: 7:31
